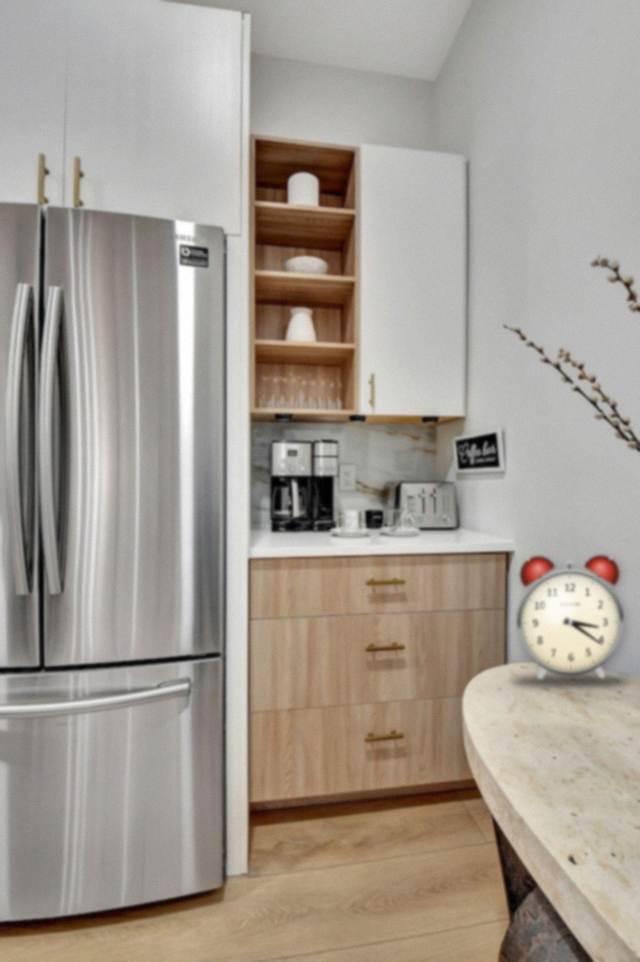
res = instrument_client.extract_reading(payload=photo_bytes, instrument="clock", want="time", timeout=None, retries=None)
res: 3:21
